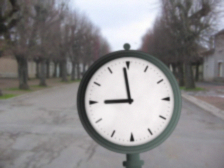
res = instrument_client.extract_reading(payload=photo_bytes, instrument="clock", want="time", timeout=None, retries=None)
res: 8:59
